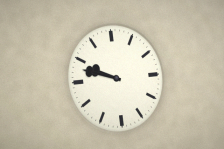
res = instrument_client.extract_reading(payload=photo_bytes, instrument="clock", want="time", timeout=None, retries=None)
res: 9:48
